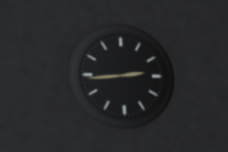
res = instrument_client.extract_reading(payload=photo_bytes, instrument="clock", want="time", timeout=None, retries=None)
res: 2:44
